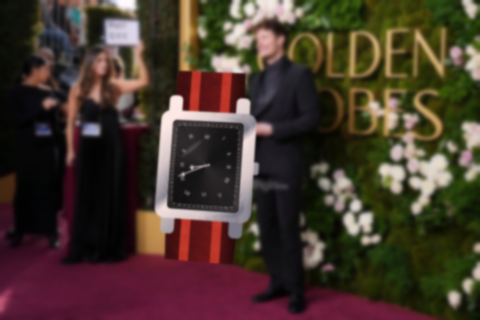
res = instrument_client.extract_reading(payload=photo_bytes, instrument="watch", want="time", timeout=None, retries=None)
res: 8:41
